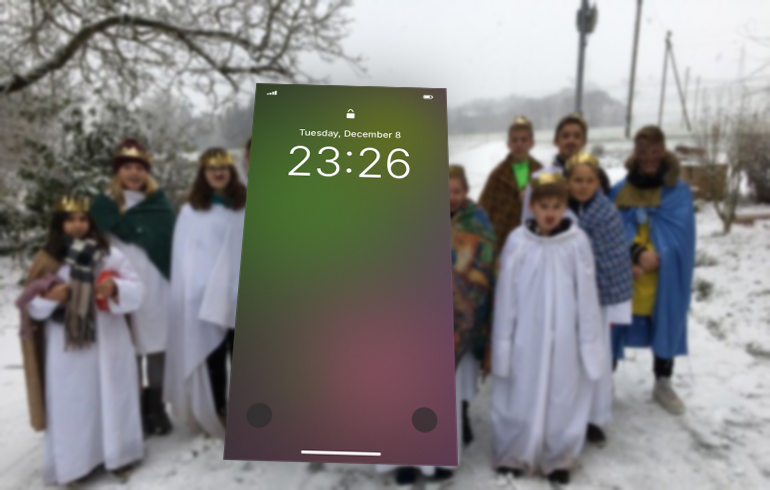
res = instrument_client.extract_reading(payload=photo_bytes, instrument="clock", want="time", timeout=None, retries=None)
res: 23:26
